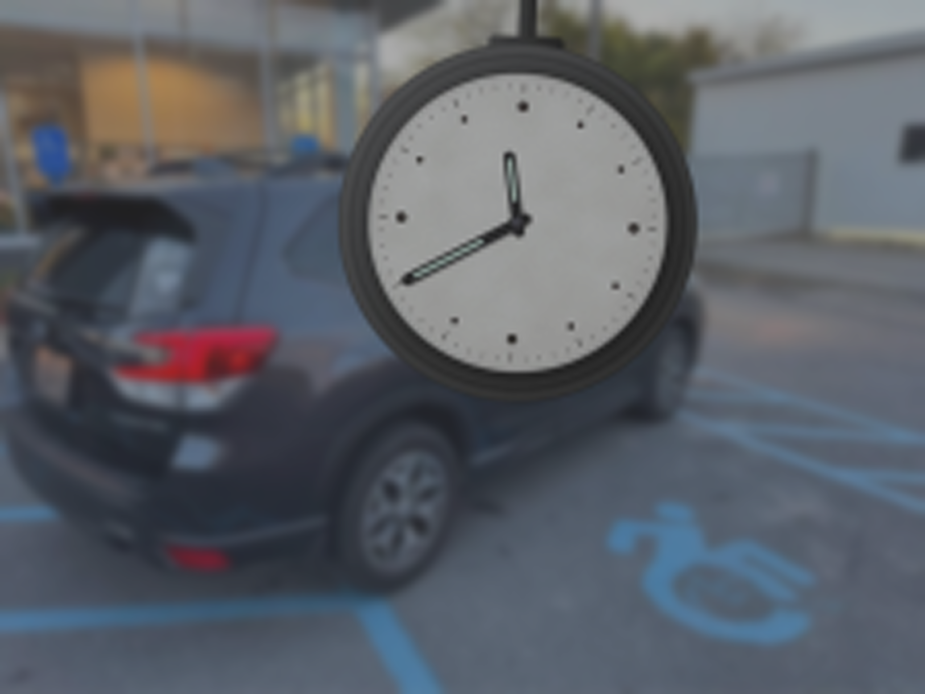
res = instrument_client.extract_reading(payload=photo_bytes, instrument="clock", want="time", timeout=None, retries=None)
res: 11:40
